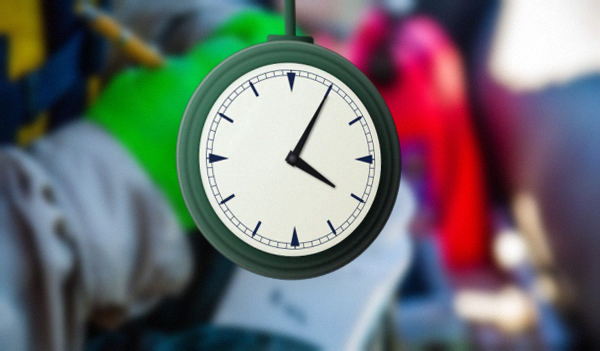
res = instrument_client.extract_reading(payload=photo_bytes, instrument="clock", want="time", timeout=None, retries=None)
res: 4:05
